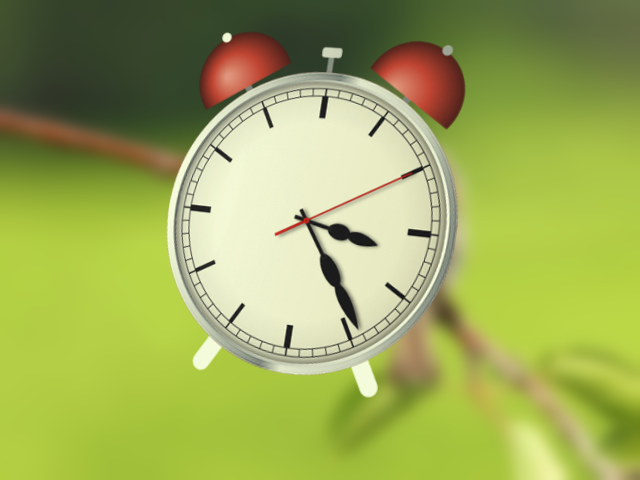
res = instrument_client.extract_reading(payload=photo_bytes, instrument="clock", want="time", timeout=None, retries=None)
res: 3:24:10
